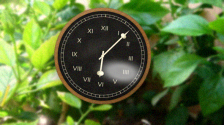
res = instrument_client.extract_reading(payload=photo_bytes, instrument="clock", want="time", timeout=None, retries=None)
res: 6:07
